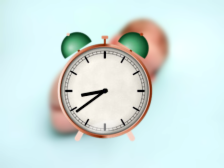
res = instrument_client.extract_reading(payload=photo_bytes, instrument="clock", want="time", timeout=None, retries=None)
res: 8:39
